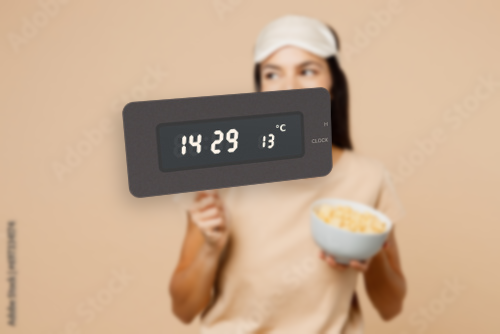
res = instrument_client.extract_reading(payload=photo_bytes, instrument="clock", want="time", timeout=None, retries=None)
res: 14:29
